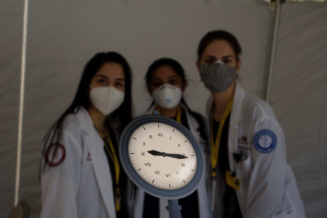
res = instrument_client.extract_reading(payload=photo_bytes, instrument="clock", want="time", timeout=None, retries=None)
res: 9:16
